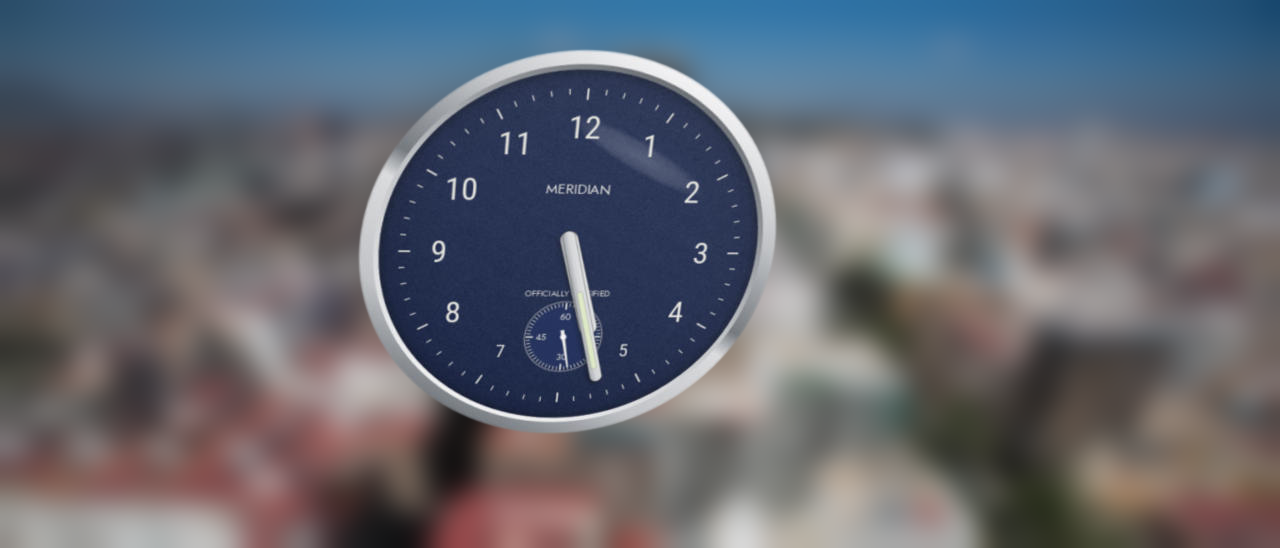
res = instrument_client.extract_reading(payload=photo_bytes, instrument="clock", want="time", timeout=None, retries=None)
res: 5:27:28
